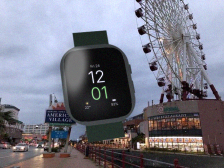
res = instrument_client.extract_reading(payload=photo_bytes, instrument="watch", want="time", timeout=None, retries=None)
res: 12:01
